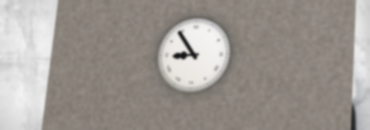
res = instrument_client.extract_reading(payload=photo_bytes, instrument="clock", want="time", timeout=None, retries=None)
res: 8:54
